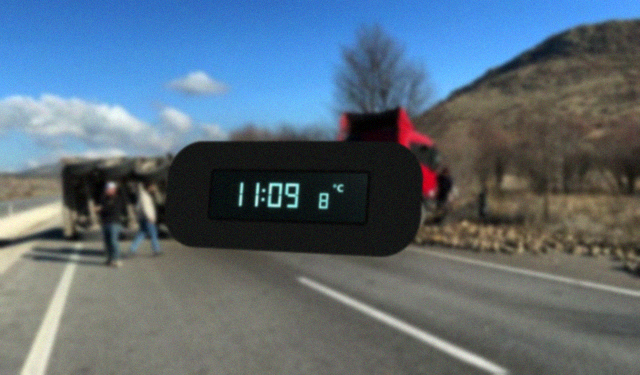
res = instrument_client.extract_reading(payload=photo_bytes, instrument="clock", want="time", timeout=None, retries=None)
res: 11:09
